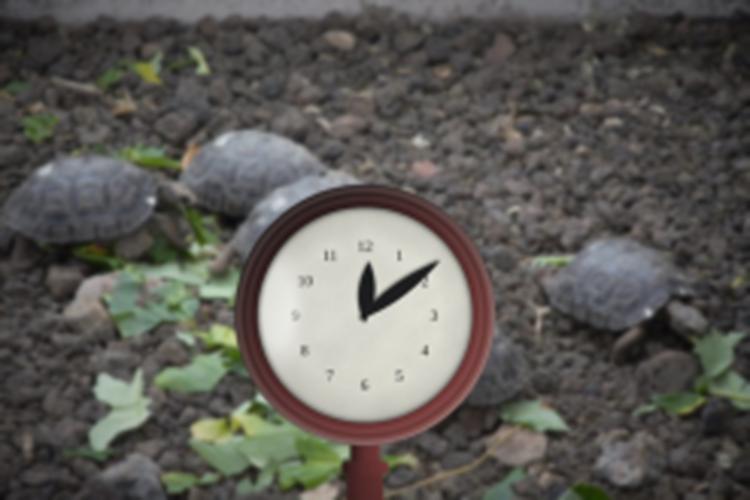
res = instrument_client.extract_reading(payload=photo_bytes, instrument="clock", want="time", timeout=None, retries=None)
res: 12:09
